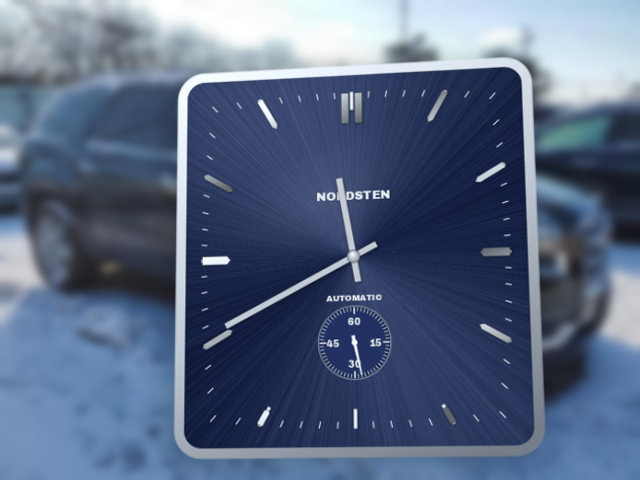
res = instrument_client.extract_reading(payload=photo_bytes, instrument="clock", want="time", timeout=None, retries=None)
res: 11:40:28
